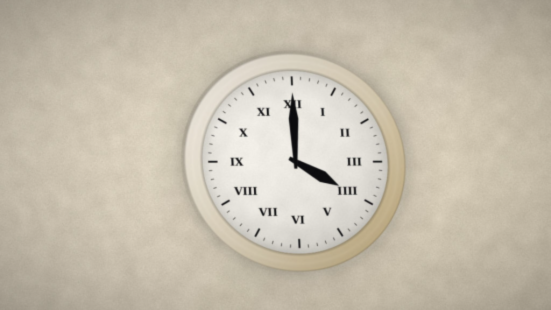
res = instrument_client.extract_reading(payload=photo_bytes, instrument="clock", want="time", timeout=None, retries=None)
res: 4:00
